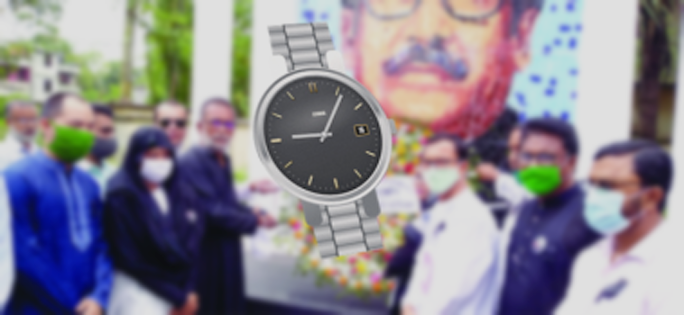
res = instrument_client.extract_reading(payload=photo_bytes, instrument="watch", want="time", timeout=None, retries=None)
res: 9:06
